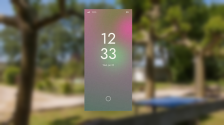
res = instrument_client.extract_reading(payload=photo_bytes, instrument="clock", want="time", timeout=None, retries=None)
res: 12:33
